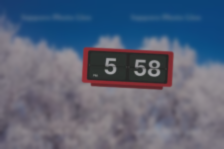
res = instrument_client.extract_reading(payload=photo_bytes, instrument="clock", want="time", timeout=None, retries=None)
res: 5:58
